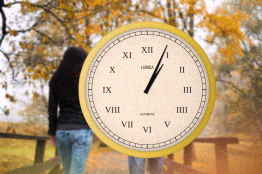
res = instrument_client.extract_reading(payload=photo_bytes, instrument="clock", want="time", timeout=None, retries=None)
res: 1:04
